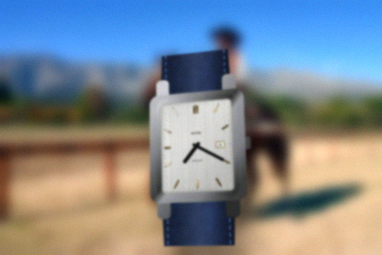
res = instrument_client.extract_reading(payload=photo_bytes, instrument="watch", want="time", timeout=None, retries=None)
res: 7:20
